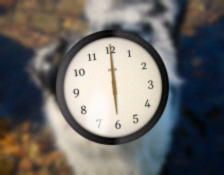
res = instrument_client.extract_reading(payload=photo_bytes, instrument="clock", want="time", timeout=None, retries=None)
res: 6:00
